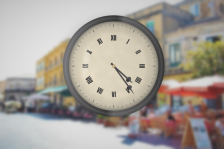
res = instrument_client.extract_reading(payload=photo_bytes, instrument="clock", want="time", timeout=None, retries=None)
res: 4:24
